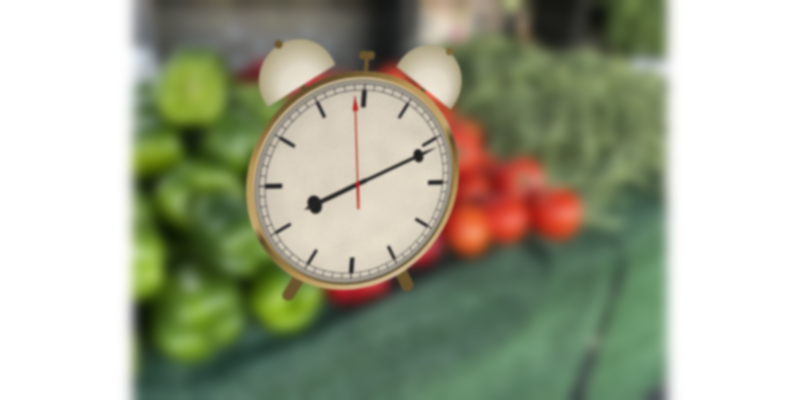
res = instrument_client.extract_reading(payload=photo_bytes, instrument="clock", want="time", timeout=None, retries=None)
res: 8:10:59
